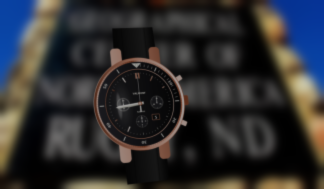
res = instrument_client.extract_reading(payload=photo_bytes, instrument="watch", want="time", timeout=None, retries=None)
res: 8:44
